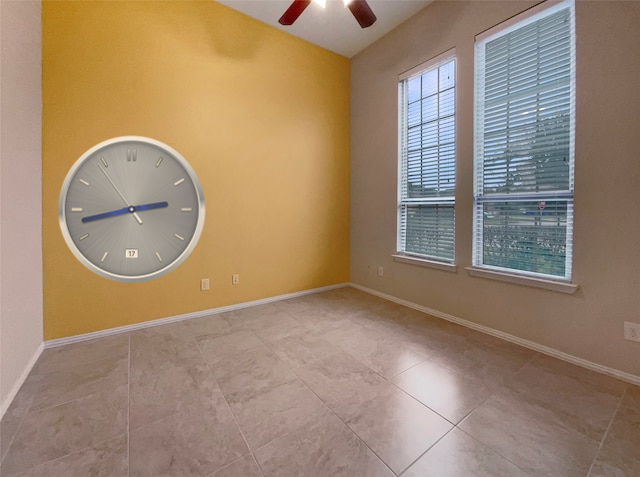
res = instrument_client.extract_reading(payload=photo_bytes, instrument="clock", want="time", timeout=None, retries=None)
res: 2:42:54
